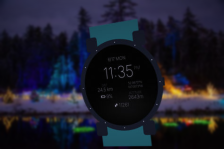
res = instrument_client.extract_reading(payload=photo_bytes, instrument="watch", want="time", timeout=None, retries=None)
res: 11:35
